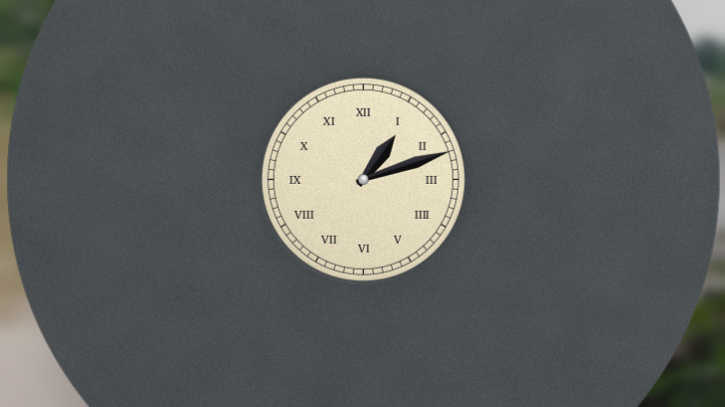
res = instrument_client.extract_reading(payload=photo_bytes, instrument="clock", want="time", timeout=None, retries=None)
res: 1:12
